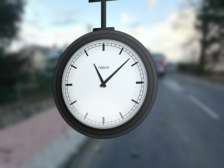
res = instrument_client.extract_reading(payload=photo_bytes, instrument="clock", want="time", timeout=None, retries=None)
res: 11:08
